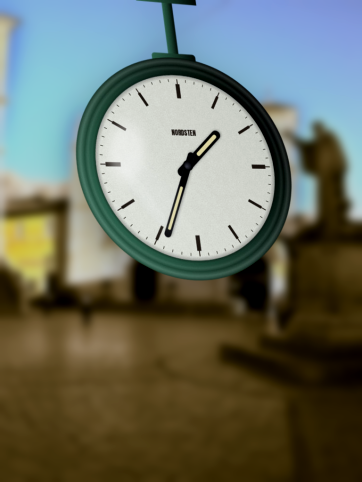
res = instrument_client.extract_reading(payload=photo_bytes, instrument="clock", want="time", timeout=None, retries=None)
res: 1:34
